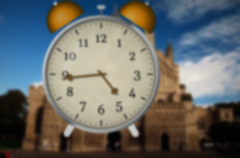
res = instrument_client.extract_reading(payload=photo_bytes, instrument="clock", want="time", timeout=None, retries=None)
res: 4:44
